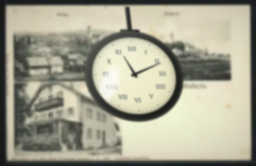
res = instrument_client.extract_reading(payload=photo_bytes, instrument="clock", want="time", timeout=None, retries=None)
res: 11:11
